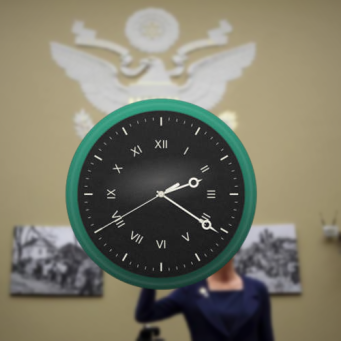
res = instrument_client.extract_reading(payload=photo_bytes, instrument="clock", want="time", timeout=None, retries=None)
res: 2:20:40
